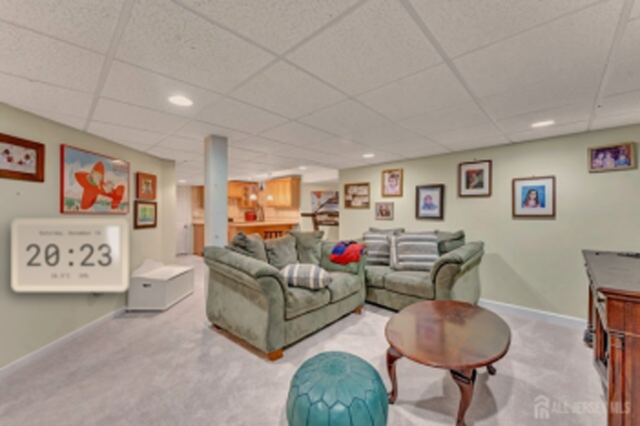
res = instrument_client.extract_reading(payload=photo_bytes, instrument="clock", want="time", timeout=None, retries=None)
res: 20:23
